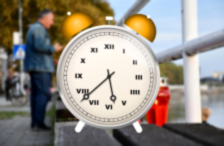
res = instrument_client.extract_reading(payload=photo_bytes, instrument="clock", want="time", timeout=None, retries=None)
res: 5:38
